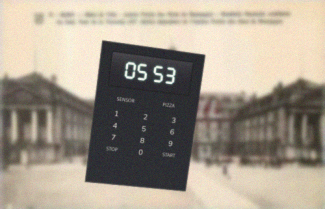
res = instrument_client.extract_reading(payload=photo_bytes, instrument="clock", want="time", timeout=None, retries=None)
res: 5:53
